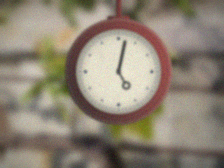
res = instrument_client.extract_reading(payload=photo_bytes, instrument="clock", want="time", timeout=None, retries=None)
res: 5:02
